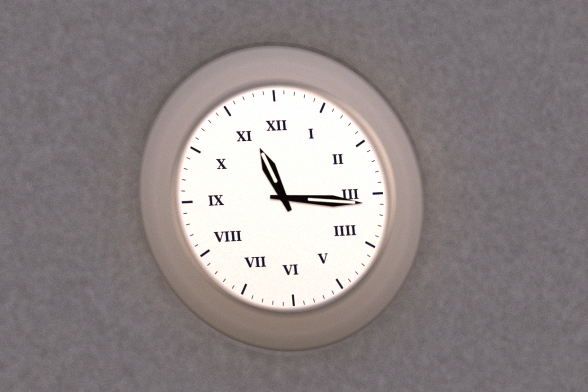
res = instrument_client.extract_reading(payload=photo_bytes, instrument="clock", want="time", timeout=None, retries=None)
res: 11:16
